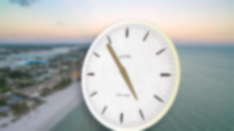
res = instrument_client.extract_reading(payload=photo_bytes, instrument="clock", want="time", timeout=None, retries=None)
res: 4:54
